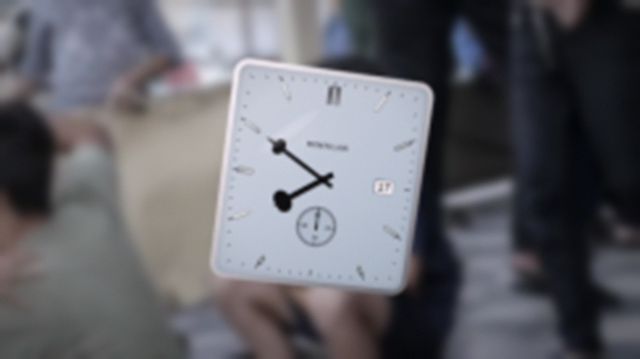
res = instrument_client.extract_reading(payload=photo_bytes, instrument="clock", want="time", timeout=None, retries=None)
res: 7:50
